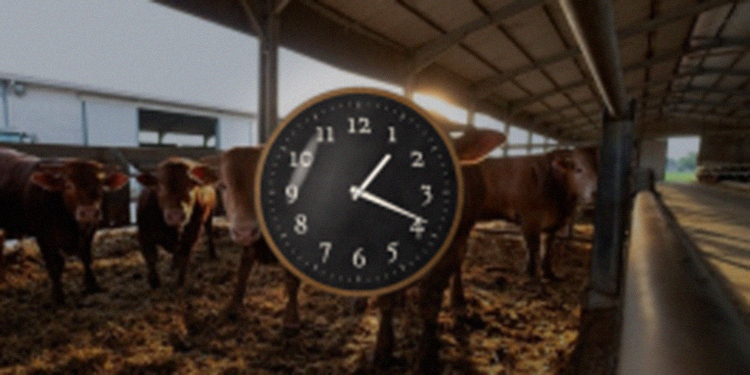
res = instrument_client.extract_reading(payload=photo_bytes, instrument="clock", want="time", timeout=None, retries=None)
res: 1:19
